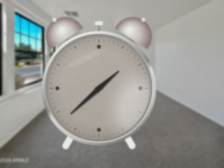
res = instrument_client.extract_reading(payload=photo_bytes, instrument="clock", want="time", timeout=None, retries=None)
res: 1:38
